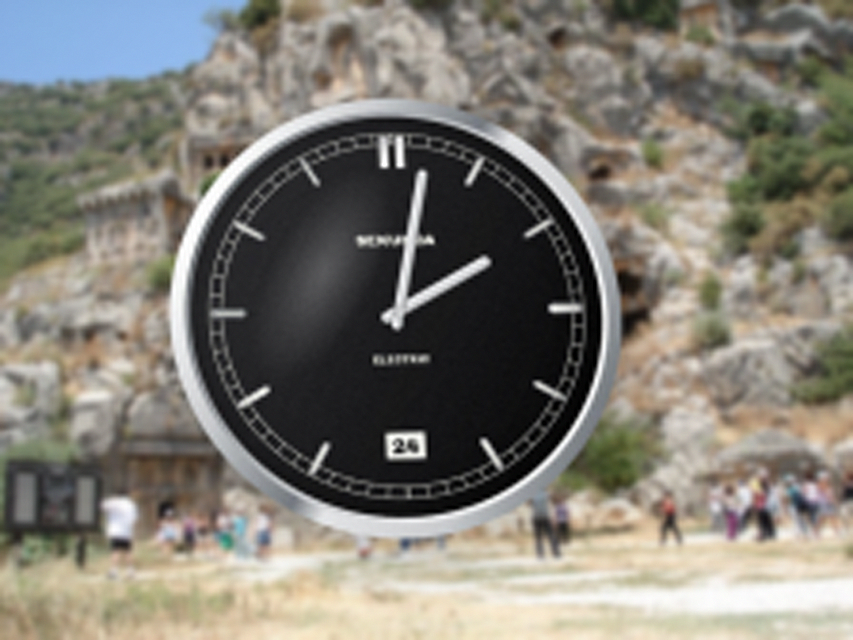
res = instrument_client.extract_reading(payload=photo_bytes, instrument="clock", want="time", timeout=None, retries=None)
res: 2:02
